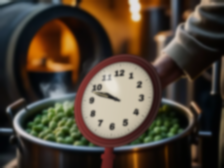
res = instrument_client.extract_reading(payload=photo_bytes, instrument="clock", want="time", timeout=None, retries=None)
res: 9:48
